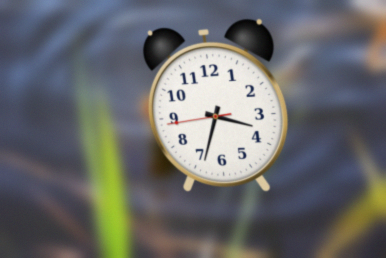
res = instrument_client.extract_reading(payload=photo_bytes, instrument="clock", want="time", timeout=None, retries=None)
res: 3:33:44
